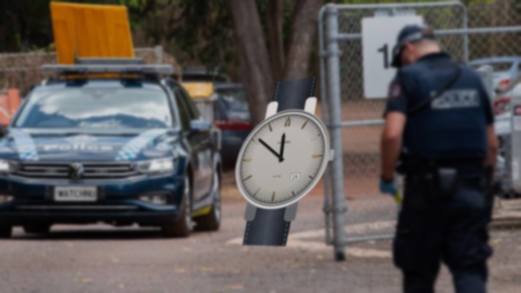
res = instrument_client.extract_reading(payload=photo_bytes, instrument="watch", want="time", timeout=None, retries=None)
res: 11:51
